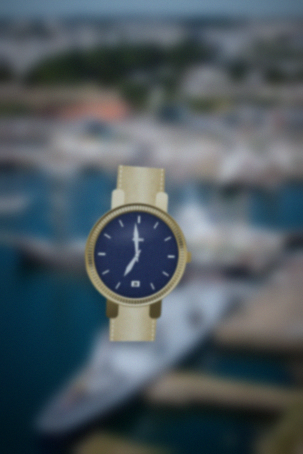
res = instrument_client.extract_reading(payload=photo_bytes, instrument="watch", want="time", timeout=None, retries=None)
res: 6:59
